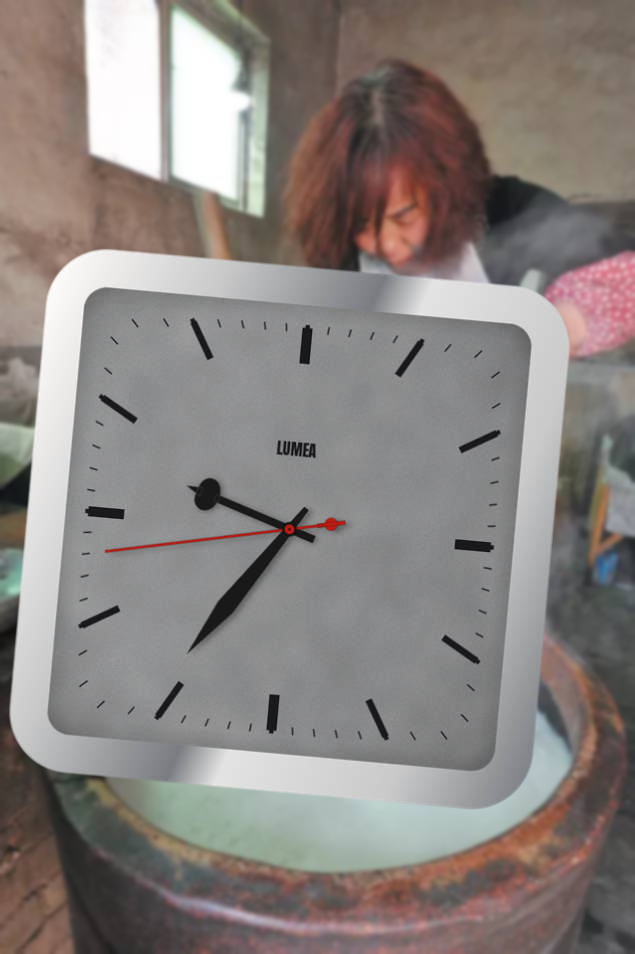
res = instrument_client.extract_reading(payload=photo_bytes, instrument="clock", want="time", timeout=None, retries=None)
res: 9:35:43
